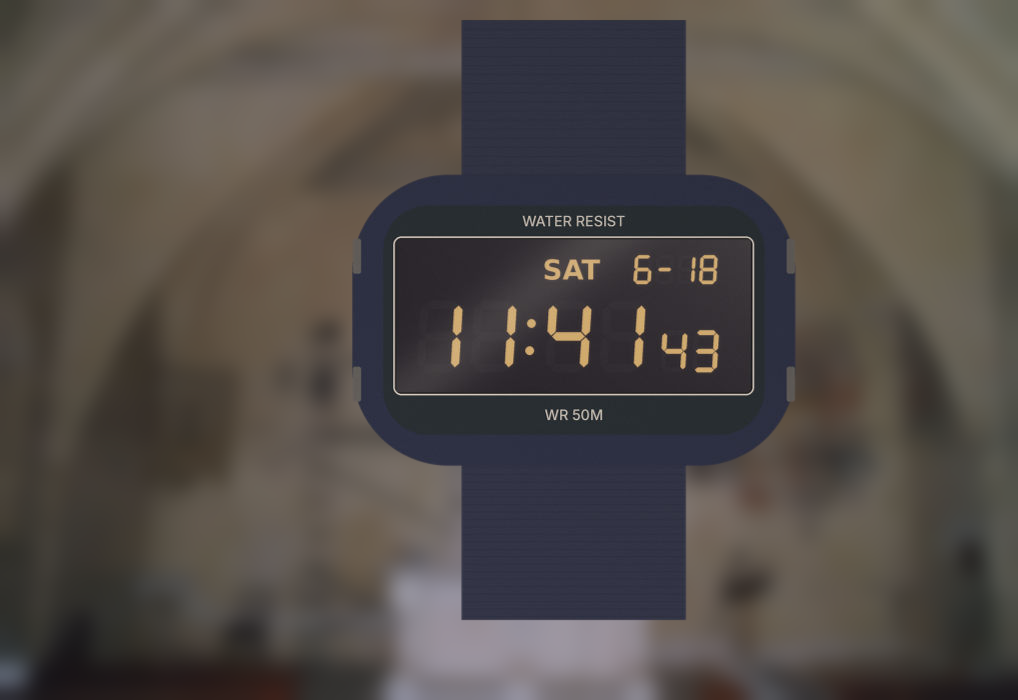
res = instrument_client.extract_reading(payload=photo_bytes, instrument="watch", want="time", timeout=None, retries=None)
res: 11:41:43
